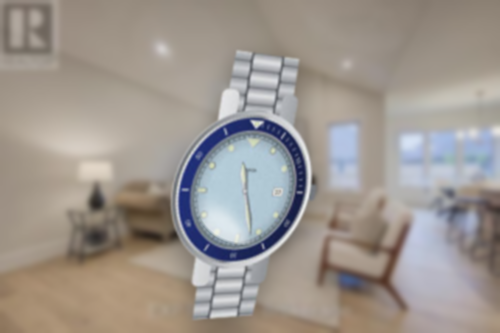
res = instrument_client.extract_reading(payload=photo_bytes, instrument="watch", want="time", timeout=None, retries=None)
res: 11:27
